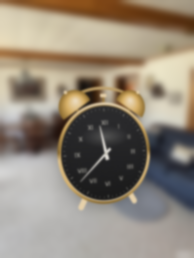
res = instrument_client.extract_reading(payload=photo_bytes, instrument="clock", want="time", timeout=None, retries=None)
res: 11:38
